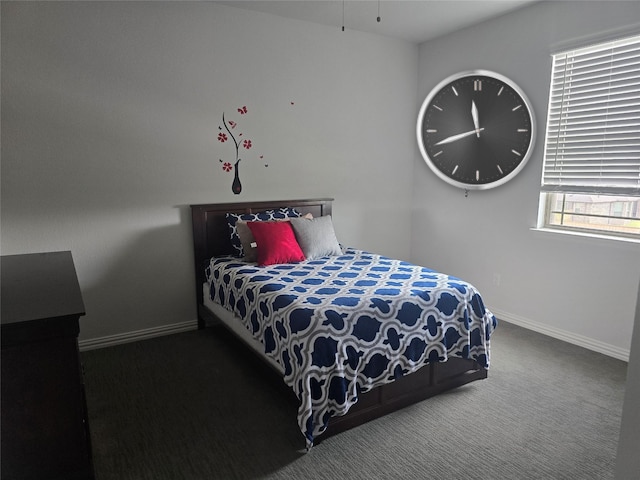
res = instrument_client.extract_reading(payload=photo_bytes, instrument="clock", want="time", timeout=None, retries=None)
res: 11:42
